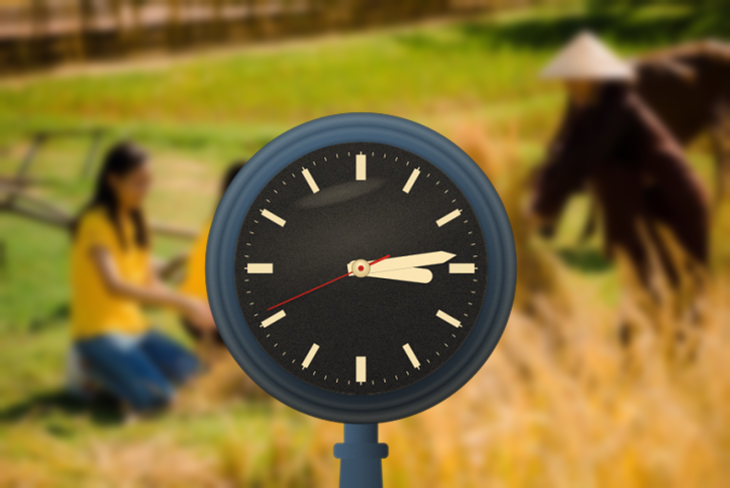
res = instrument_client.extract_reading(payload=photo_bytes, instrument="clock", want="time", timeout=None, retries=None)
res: 3:13:41
